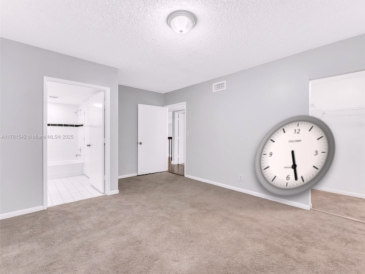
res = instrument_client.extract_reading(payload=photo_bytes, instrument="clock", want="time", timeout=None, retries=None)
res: 5:27
